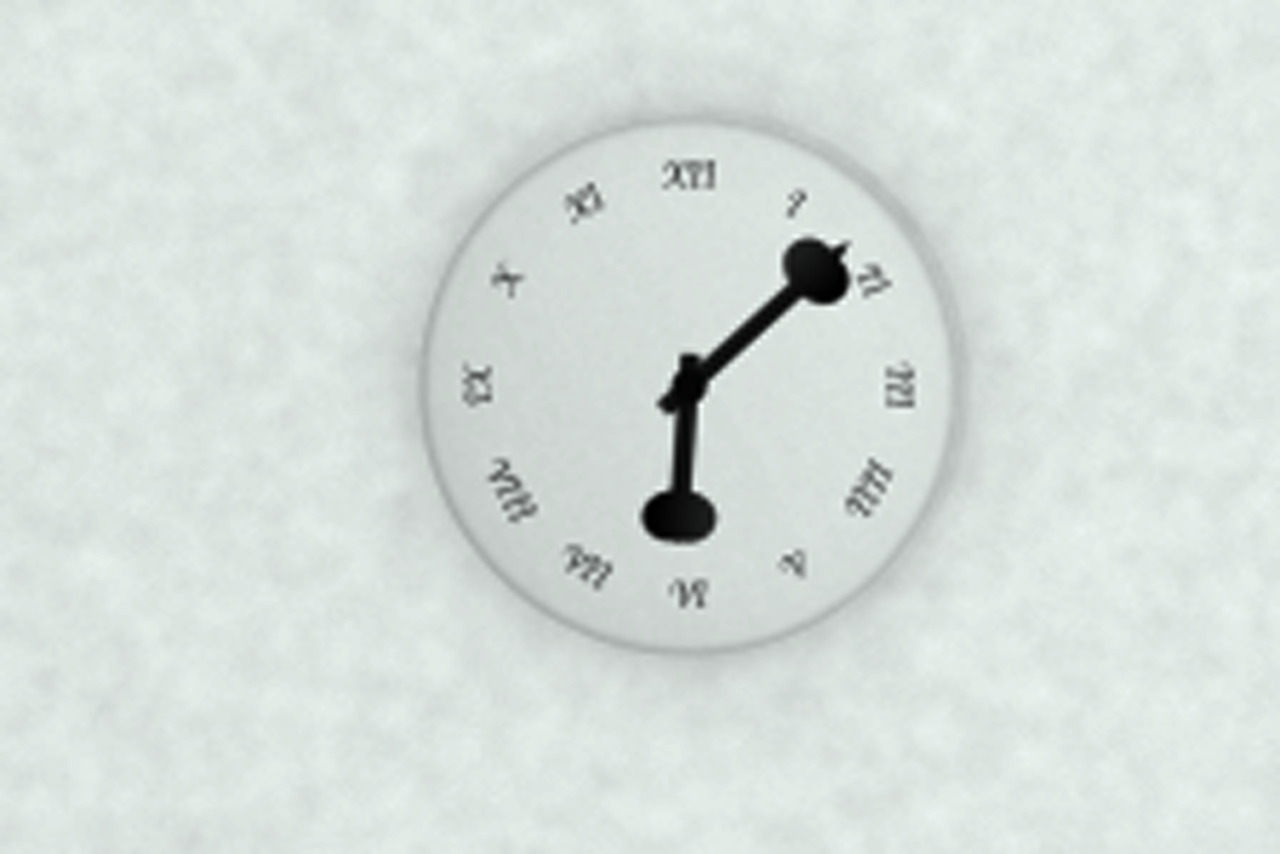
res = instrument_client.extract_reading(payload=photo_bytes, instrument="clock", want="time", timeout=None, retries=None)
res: 6:08
